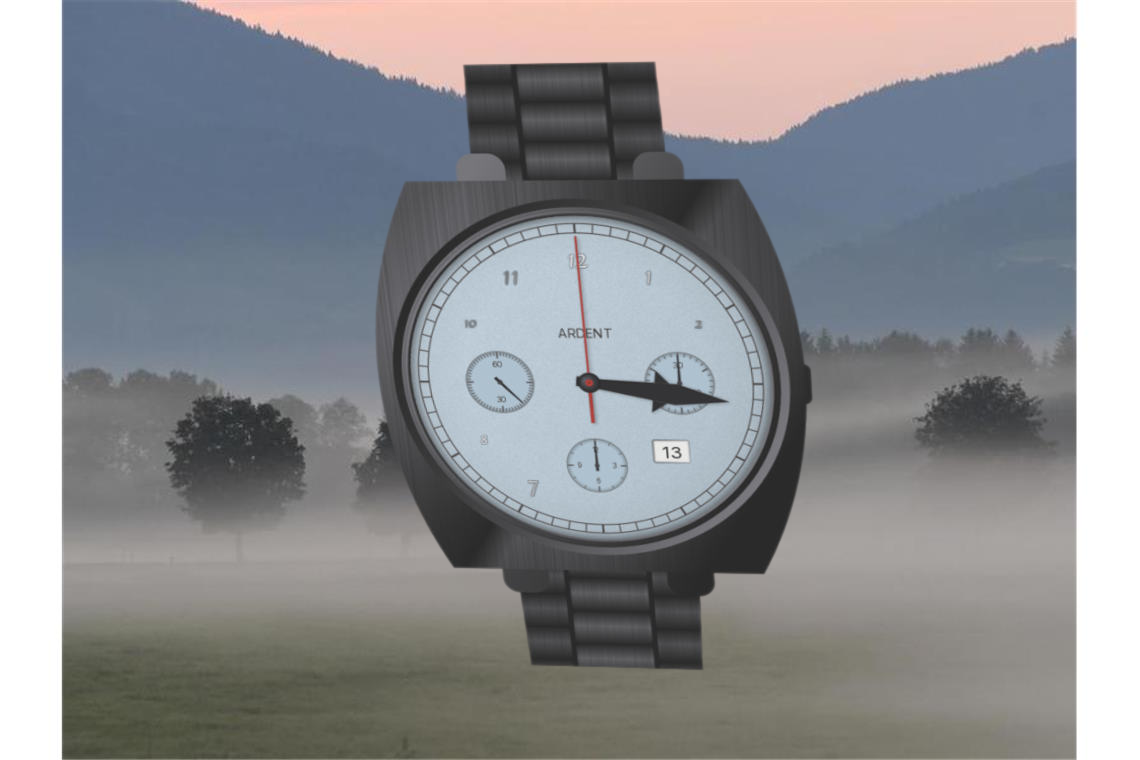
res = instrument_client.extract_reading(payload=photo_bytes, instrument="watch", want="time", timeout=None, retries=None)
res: 3:16:23
